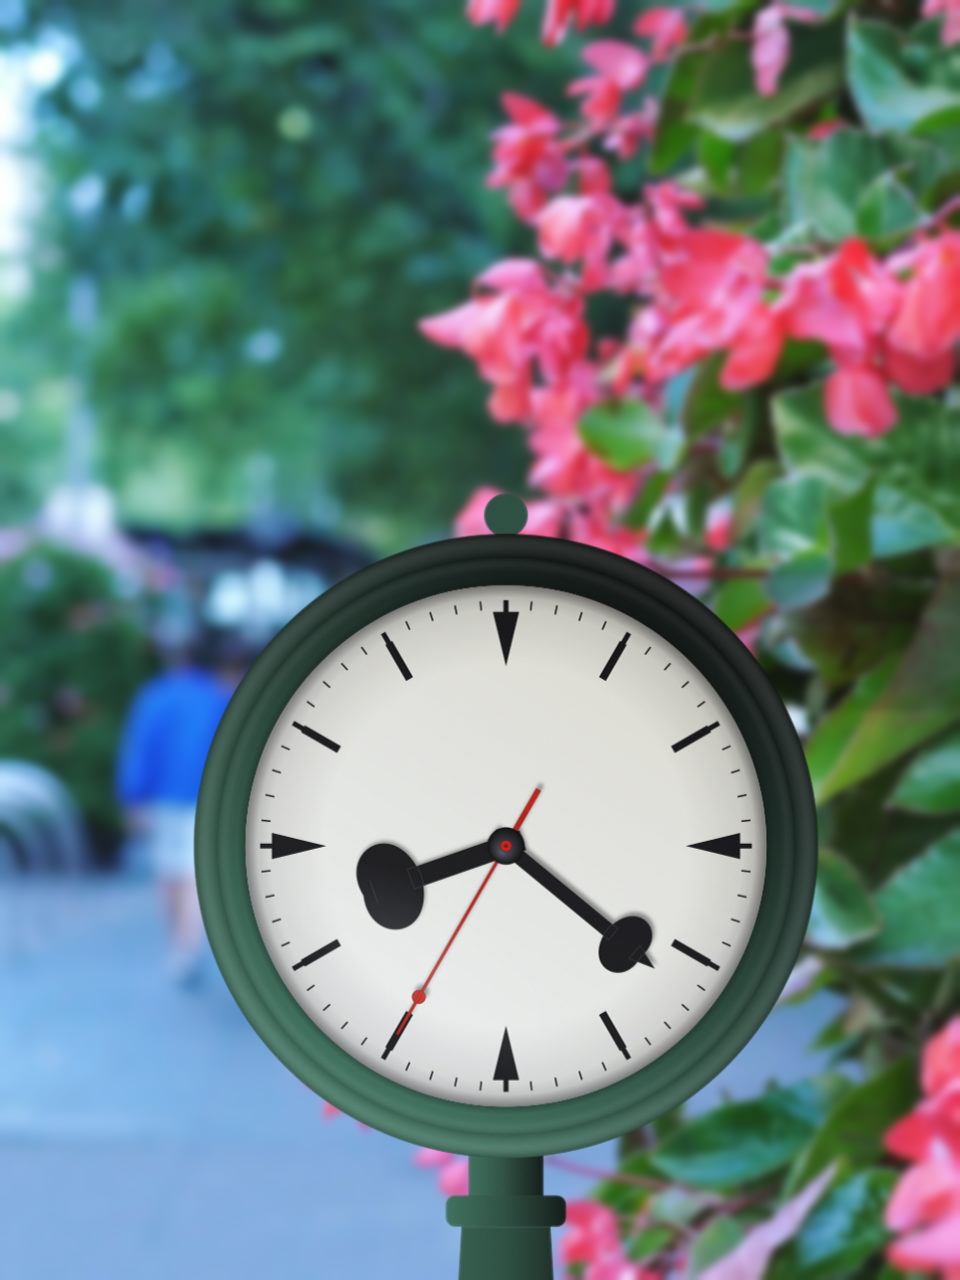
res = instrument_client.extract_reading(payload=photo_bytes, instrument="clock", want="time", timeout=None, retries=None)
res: 8:21:35
